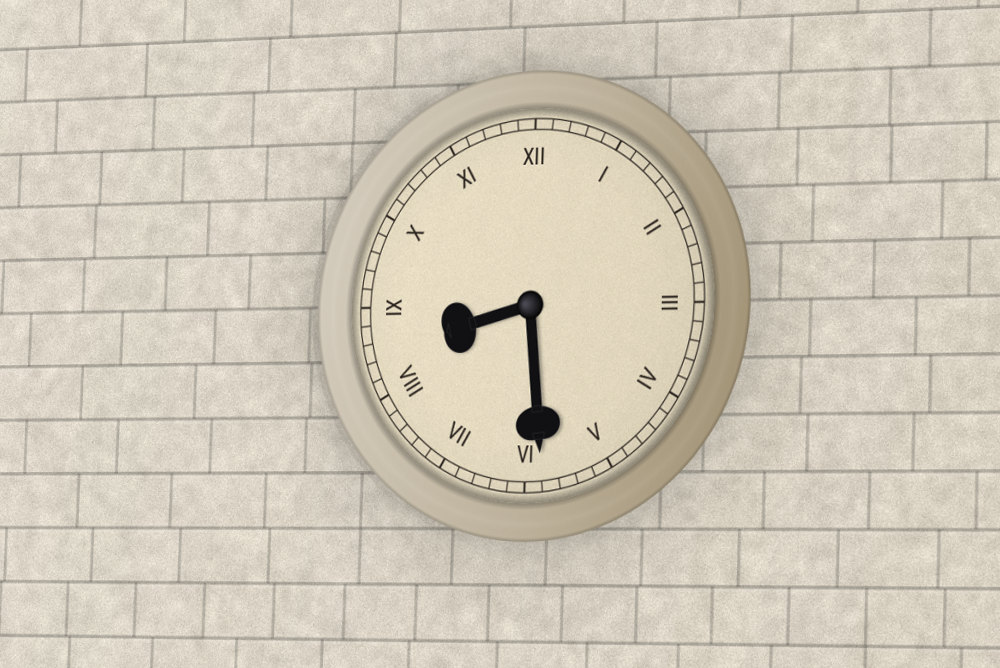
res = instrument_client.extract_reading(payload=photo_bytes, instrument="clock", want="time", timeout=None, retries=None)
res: 8:29
